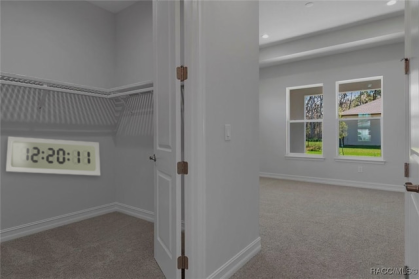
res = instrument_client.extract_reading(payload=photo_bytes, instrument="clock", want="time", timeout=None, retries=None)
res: 12:20:11
